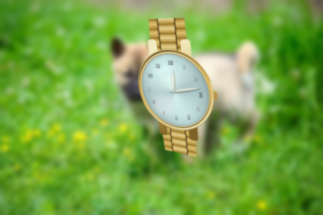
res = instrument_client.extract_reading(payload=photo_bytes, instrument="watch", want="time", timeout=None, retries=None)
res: 12:13
